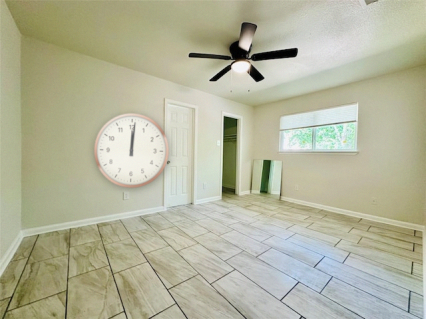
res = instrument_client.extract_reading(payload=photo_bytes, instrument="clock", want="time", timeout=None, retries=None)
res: 12:01
